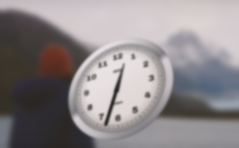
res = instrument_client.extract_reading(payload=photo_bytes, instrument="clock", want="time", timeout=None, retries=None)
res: 12:33
